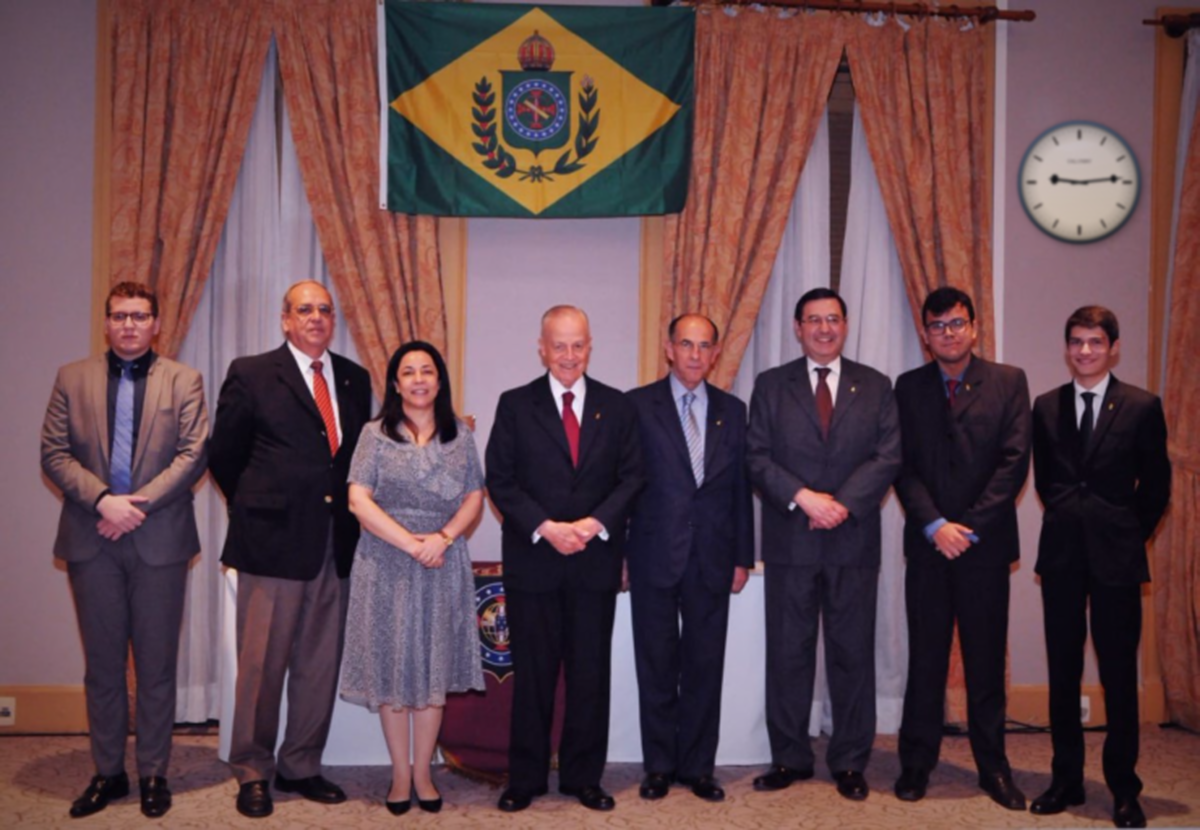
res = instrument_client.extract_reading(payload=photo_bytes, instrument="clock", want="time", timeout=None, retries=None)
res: 9:14
